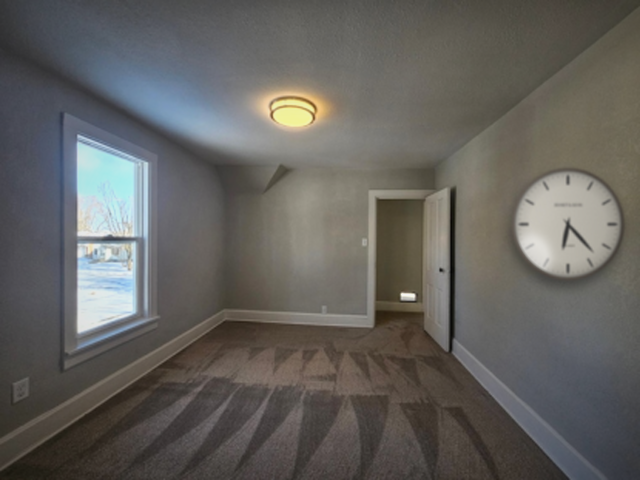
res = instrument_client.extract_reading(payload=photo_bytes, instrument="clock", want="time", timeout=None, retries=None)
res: 6:23
